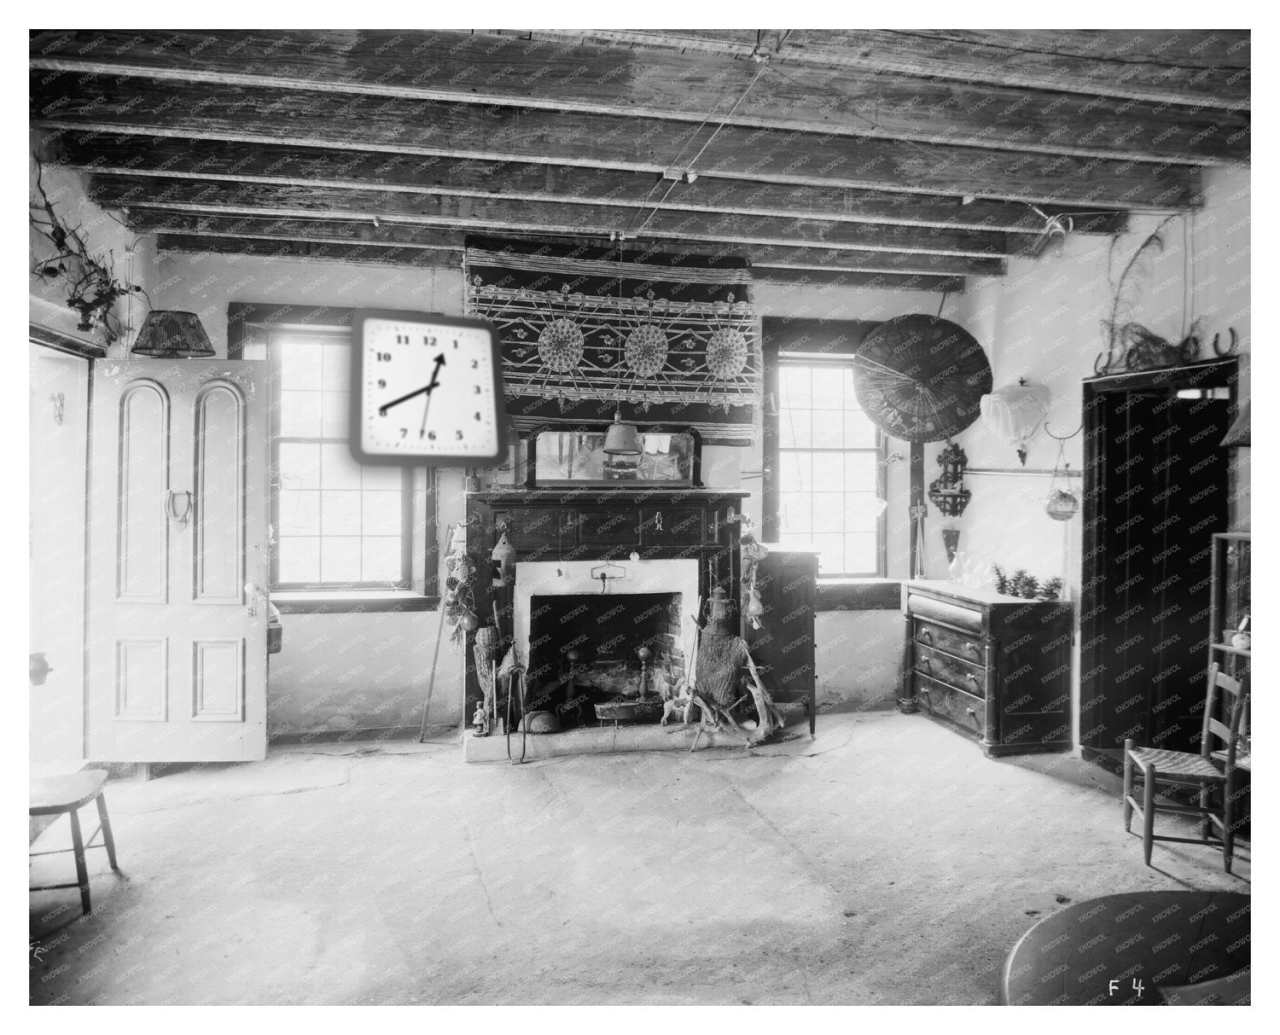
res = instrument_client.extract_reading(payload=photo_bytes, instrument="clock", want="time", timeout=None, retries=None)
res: 12:40:32
